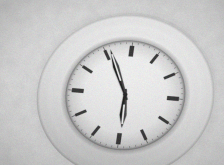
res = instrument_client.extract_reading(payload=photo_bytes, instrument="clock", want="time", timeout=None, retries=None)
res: 5:56
